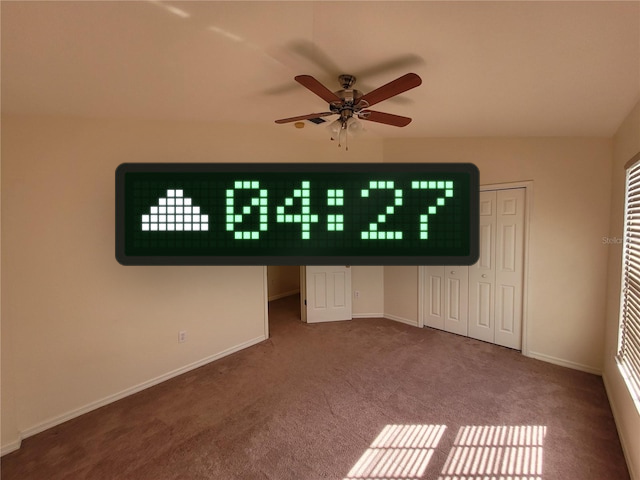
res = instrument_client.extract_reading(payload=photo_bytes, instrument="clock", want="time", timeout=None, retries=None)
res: 4:27
